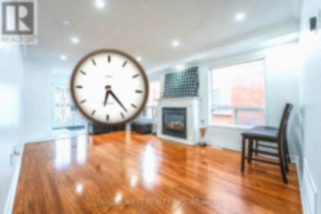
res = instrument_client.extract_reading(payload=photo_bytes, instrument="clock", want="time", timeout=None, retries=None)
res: 6:23
